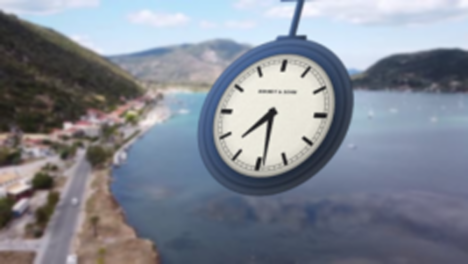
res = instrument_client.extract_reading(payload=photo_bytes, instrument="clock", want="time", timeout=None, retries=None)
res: 7:29
